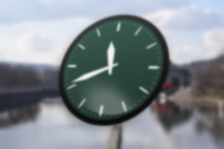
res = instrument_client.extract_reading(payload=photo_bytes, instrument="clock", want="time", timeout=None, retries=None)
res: 11:41
